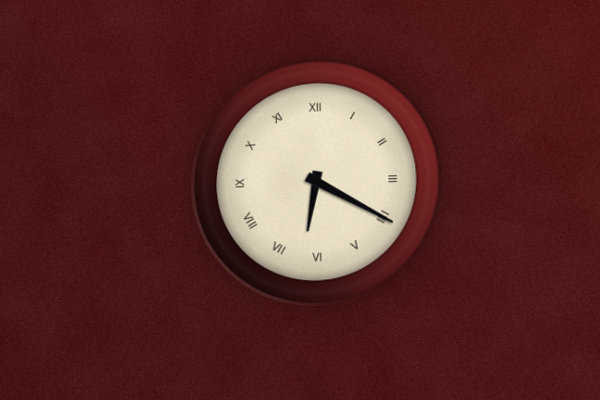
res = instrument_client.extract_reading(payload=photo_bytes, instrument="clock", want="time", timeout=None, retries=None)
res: 6:20
